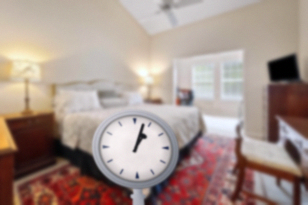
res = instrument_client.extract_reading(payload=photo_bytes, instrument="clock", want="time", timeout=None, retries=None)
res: 1:03
